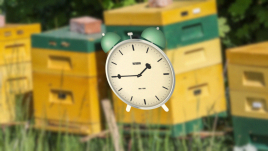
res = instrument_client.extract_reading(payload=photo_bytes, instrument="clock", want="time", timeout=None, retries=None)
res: 1:45
